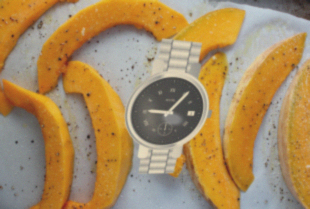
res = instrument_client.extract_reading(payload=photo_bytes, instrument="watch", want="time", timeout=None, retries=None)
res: 9:06
